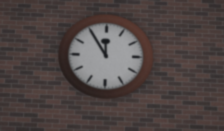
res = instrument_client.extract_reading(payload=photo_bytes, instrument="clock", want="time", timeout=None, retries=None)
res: 11:55
